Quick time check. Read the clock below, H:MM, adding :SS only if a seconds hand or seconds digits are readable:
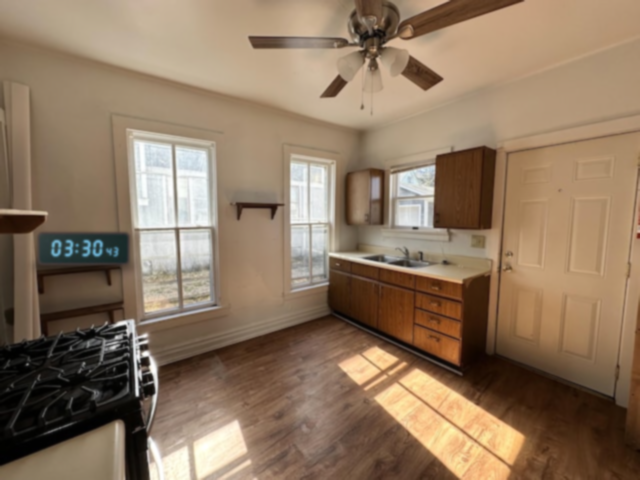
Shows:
3:30
